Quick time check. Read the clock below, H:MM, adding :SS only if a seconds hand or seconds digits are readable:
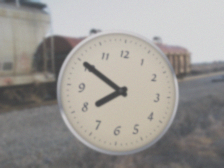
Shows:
7:50
